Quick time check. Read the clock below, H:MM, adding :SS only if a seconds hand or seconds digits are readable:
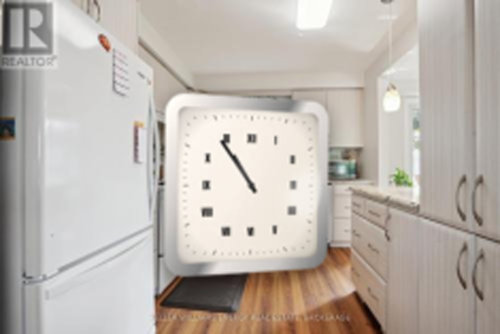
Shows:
10:54
